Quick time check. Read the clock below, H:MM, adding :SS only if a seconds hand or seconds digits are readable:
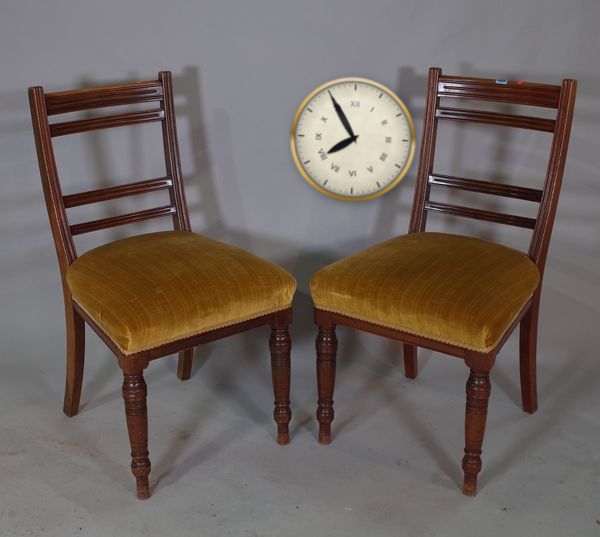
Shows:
7:55
